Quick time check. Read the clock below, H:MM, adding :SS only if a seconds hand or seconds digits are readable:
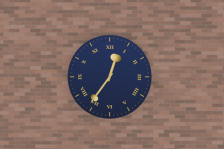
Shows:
12:36
